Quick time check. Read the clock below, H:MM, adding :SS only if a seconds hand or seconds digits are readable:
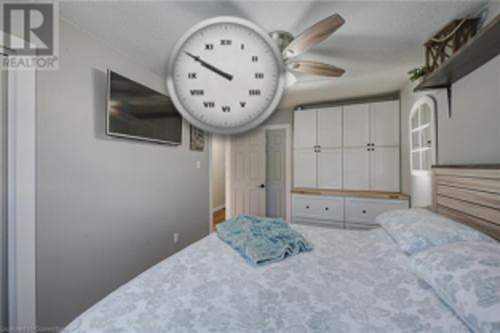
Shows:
9:50
